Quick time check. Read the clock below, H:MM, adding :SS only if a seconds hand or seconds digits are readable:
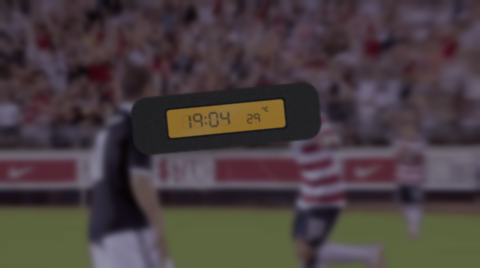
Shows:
19:04
